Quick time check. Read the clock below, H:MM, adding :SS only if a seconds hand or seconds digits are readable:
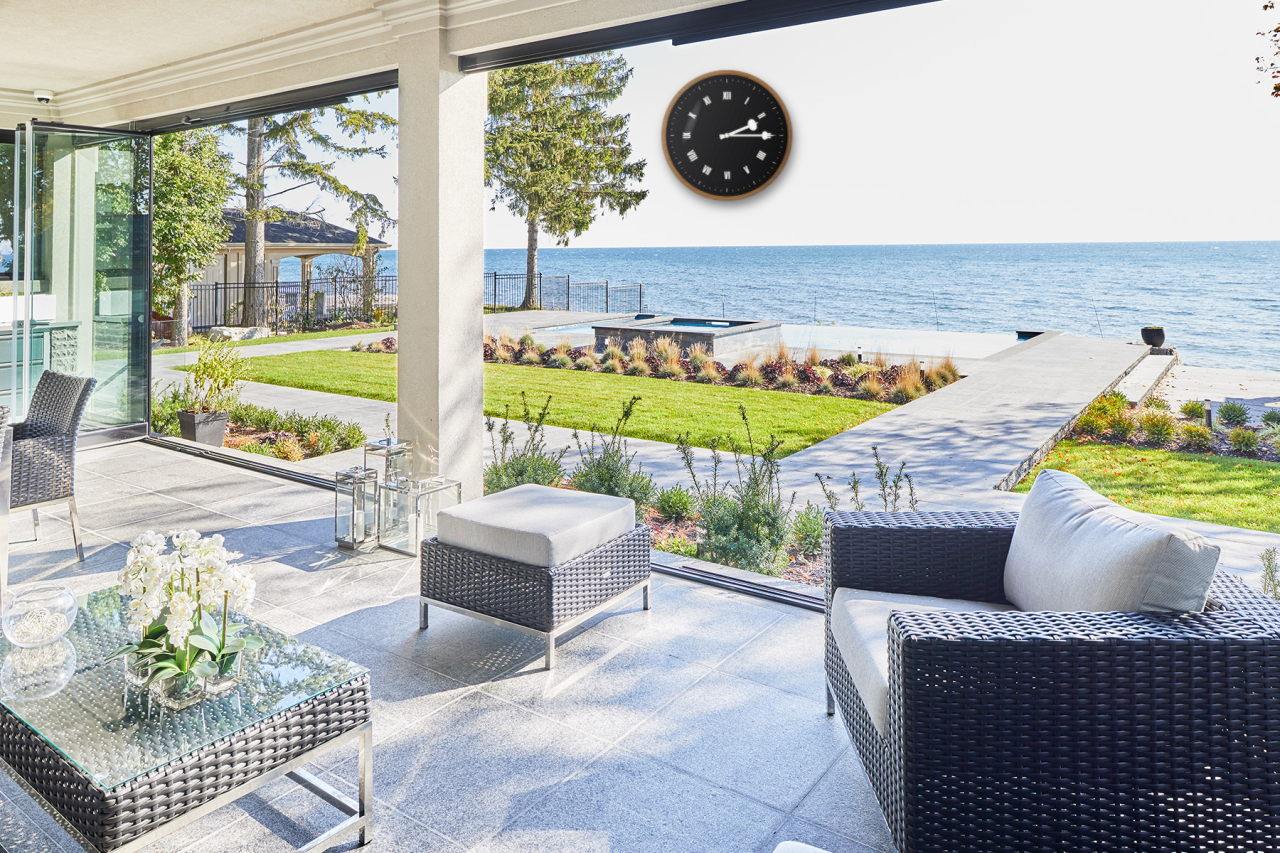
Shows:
2:15
